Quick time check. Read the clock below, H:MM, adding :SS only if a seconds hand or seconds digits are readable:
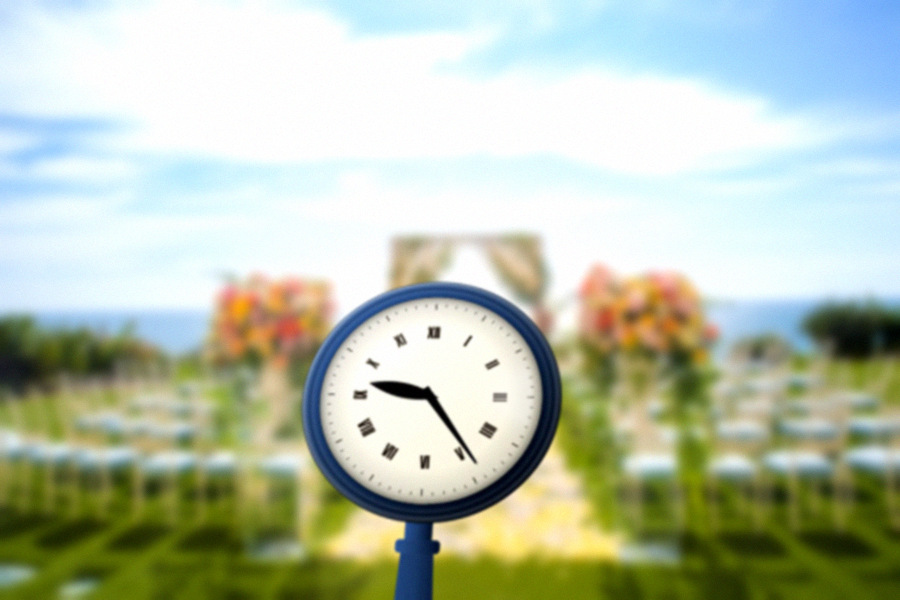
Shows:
9:24
